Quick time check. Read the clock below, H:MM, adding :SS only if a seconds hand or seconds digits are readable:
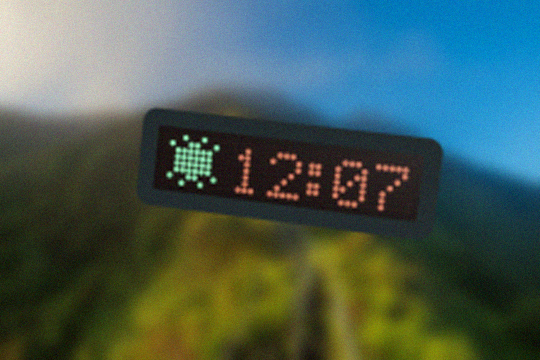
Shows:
12:07
